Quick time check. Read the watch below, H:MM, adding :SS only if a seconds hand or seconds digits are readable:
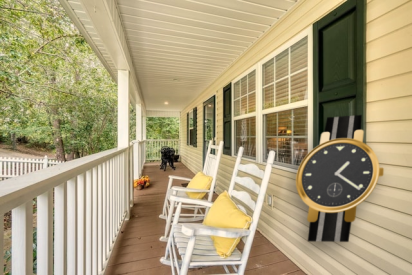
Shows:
1:21
